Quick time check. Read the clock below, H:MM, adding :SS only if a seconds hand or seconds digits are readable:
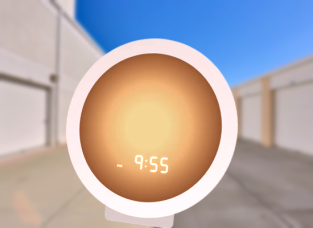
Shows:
9:55
